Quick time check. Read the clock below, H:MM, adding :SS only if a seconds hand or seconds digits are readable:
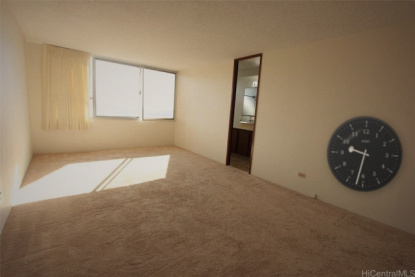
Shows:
9:32
